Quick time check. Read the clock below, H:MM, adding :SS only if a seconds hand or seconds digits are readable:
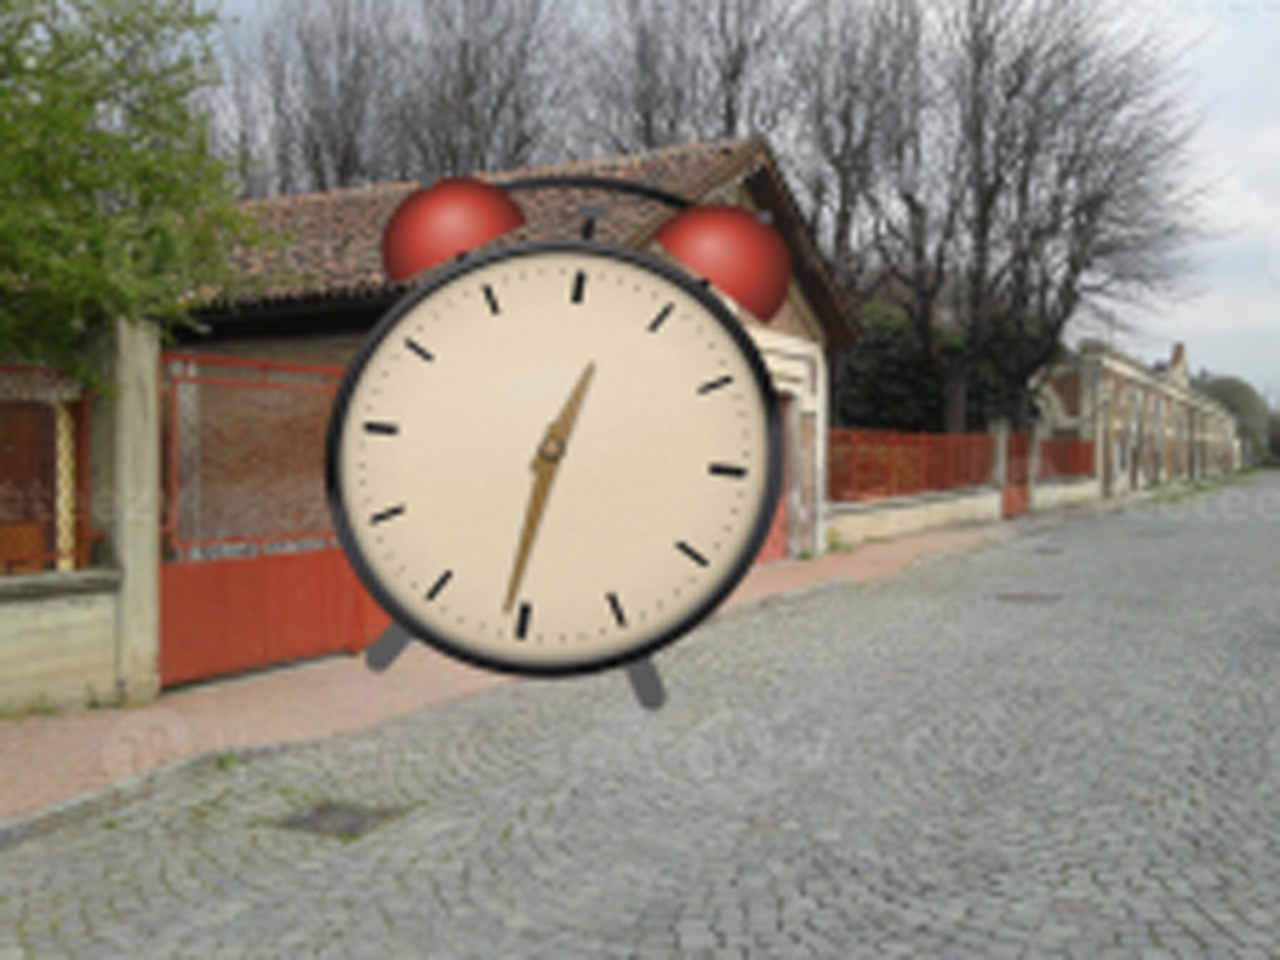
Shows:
12:31
